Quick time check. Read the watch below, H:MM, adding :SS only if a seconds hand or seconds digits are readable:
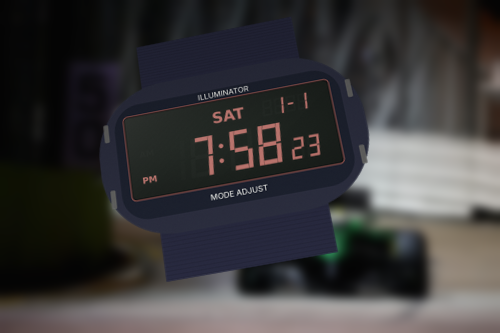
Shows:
7:58:23
